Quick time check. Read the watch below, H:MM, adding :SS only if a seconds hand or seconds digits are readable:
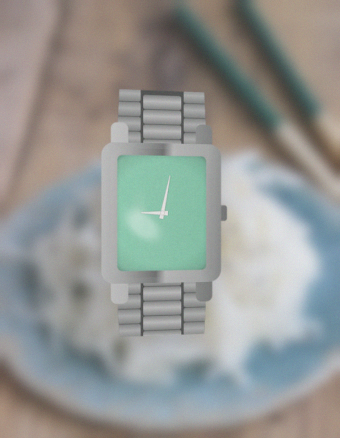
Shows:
9:02
